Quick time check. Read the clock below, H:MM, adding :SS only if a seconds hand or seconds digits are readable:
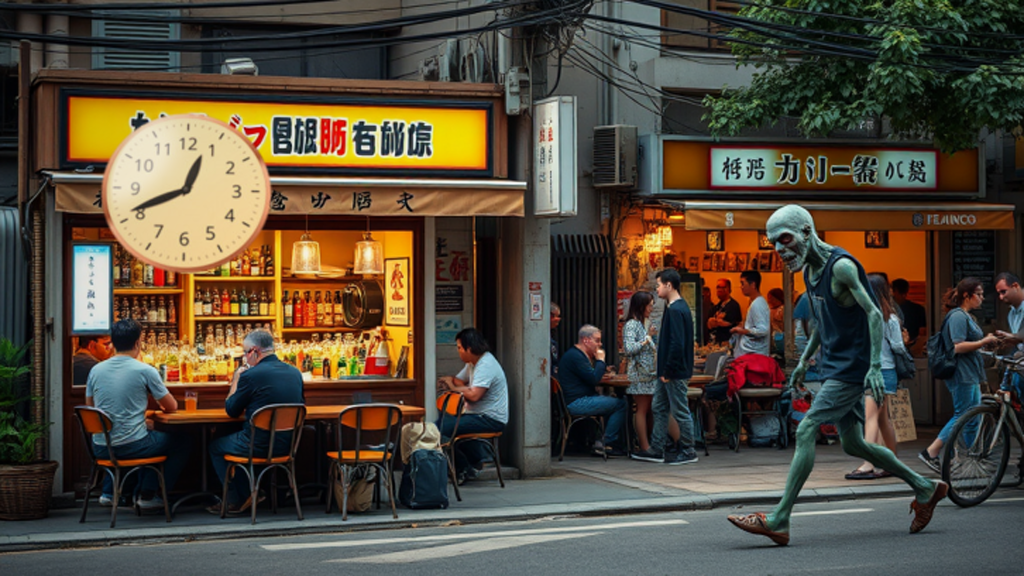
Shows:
12:41
